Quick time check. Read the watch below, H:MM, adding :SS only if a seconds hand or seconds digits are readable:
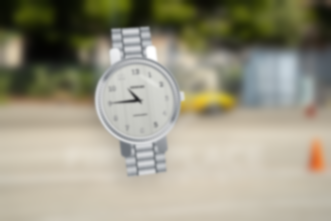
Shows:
10:45
